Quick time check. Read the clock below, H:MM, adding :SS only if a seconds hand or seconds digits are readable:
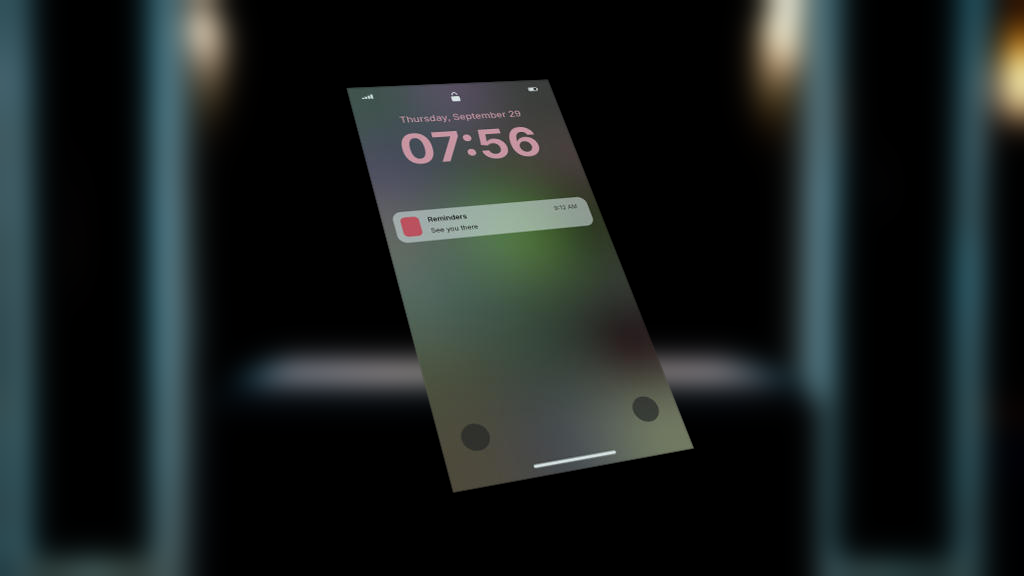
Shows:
7:56
